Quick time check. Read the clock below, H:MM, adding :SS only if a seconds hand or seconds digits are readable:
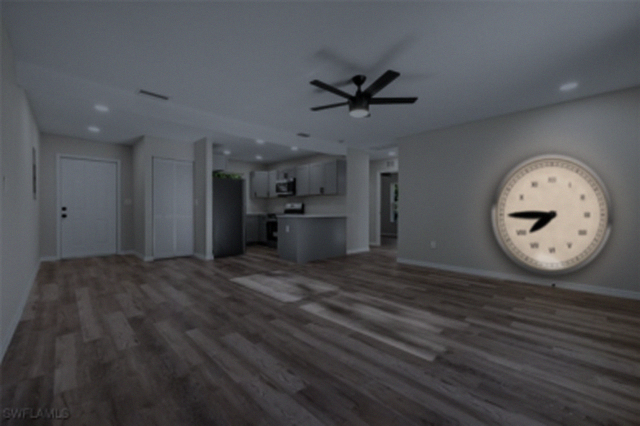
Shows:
7:45
